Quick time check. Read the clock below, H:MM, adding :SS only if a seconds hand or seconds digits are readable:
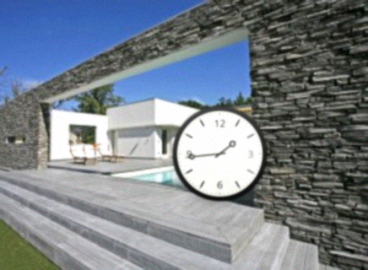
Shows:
1:44
